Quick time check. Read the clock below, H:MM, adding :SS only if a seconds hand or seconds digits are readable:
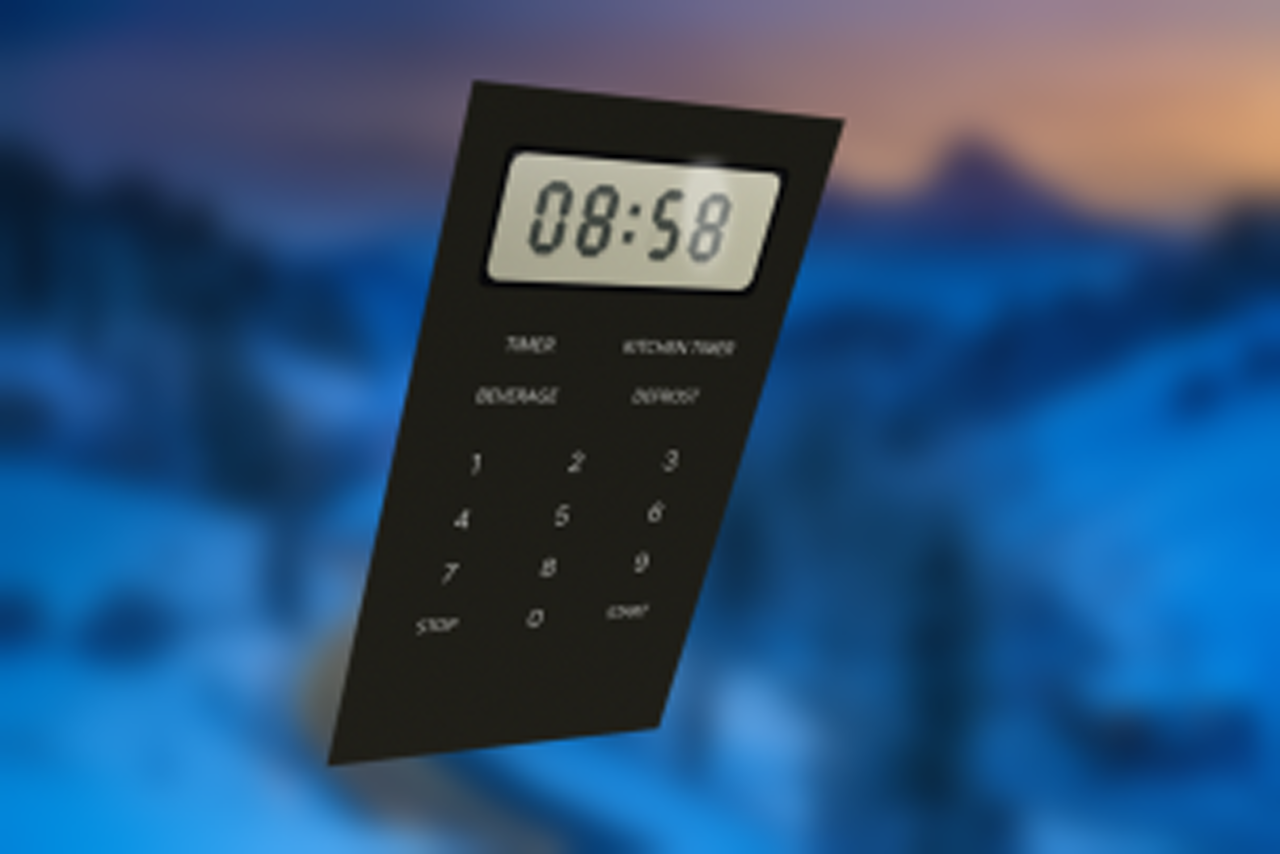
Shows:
8:58
